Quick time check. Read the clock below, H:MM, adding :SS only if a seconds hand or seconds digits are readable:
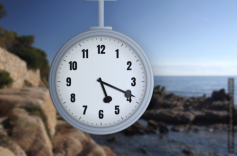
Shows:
5:19
